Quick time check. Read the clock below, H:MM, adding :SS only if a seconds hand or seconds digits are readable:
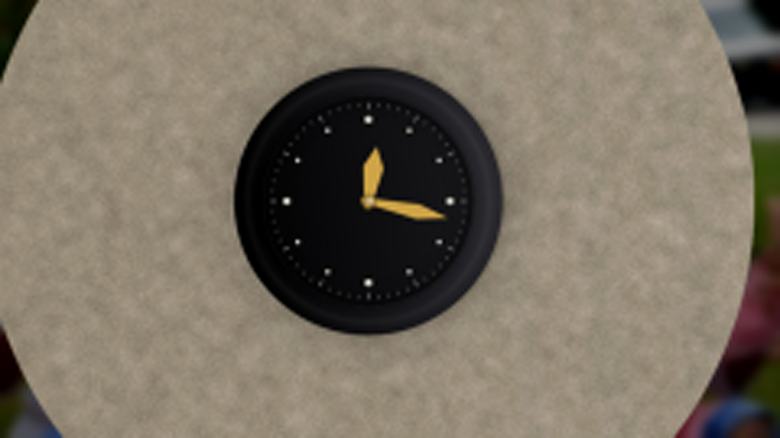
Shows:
12:17
